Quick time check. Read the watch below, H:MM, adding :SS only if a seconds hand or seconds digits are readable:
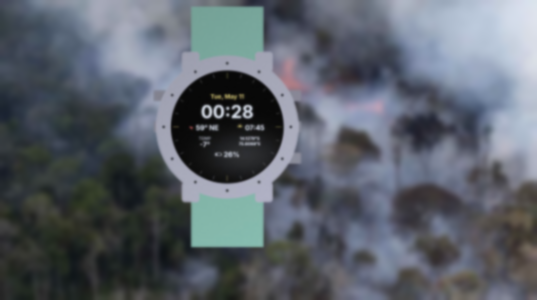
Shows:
0:28
